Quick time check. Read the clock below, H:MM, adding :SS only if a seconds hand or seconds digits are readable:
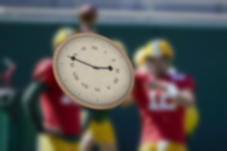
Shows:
2:48
